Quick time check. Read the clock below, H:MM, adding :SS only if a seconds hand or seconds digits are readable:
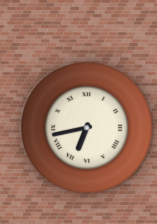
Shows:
6:43
